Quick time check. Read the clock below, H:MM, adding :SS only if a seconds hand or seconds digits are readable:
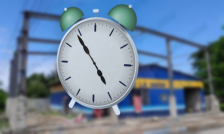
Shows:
4:54
